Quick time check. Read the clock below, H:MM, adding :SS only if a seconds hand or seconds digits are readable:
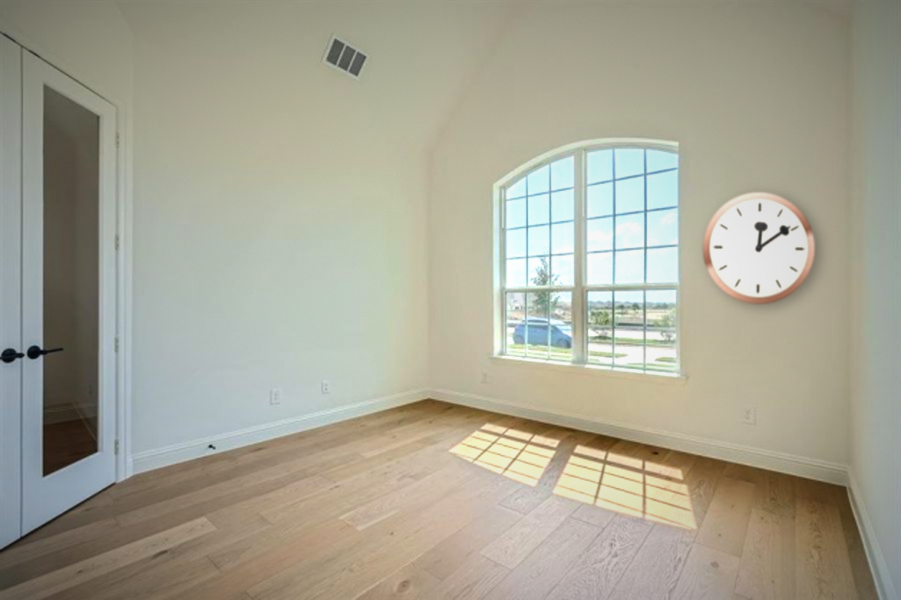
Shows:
12:09
